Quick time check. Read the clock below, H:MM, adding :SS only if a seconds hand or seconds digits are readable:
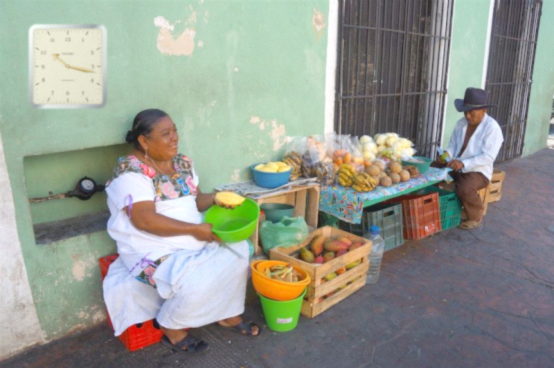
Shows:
10:17
